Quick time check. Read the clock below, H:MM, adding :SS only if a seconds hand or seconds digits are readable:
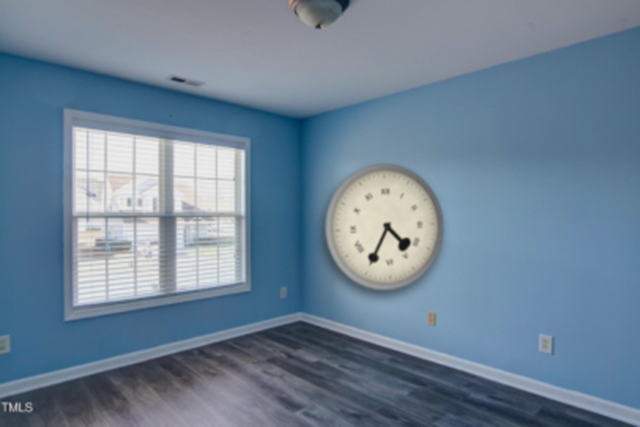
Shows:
4:35
